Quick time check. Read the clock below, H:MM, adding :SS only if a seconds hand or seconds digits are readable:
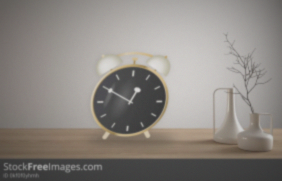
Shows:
12:50
